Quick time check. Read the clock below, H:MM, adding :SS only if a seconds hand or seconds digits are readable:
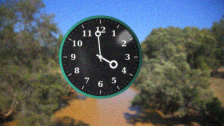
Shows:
3:59
